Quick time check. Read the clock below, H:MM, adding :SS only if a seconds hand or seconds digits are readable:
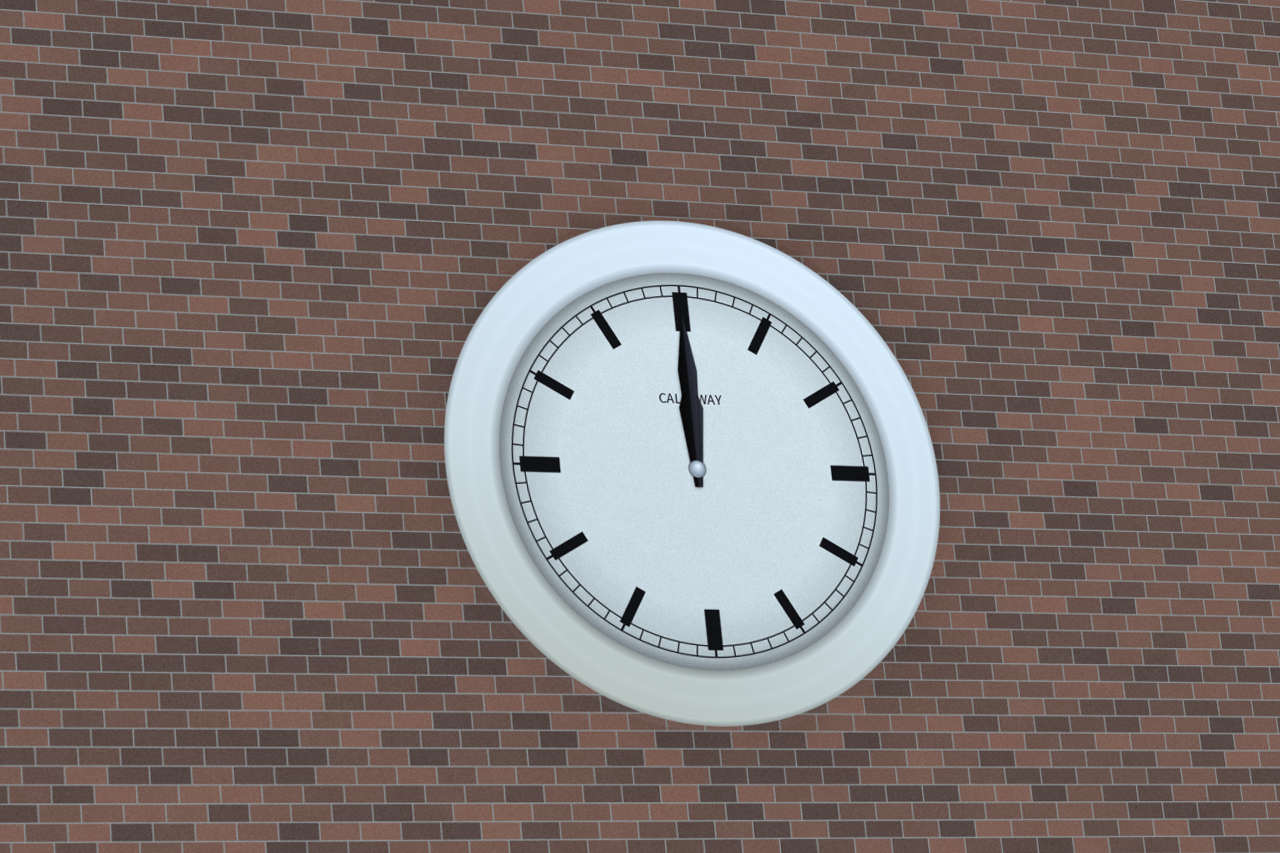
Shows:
12:00
